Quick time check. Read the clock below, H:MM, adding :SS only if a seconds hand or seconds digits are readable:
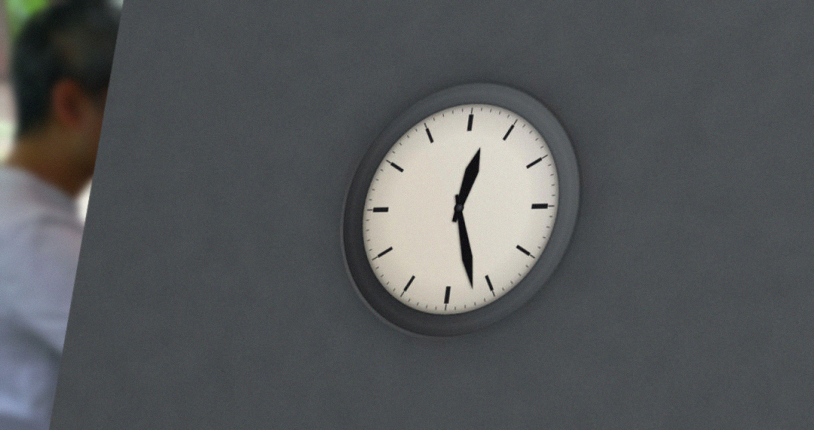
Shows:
12:27
